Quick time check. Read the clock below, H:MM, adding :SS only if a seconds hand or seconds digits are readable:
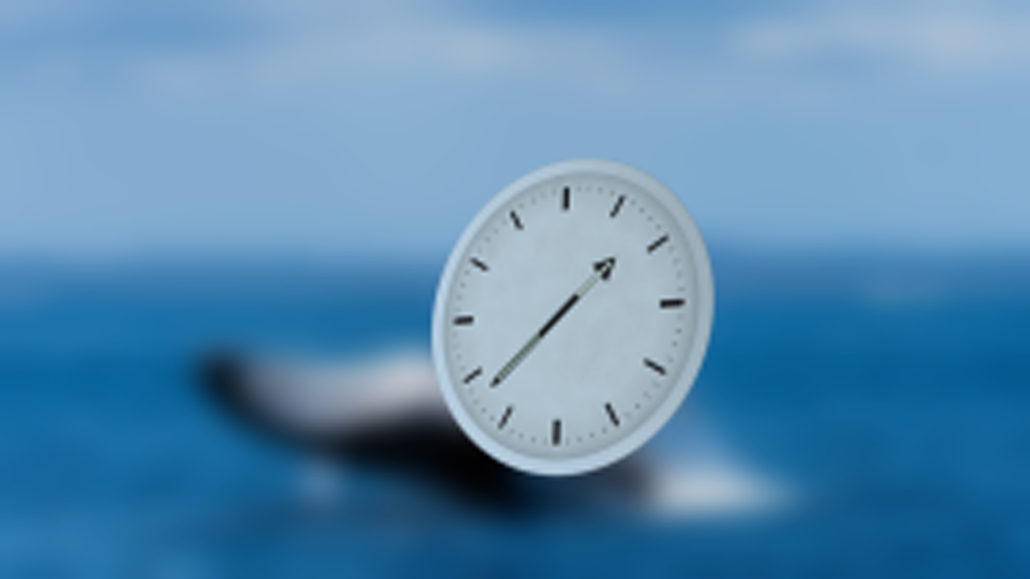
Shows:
1:38
